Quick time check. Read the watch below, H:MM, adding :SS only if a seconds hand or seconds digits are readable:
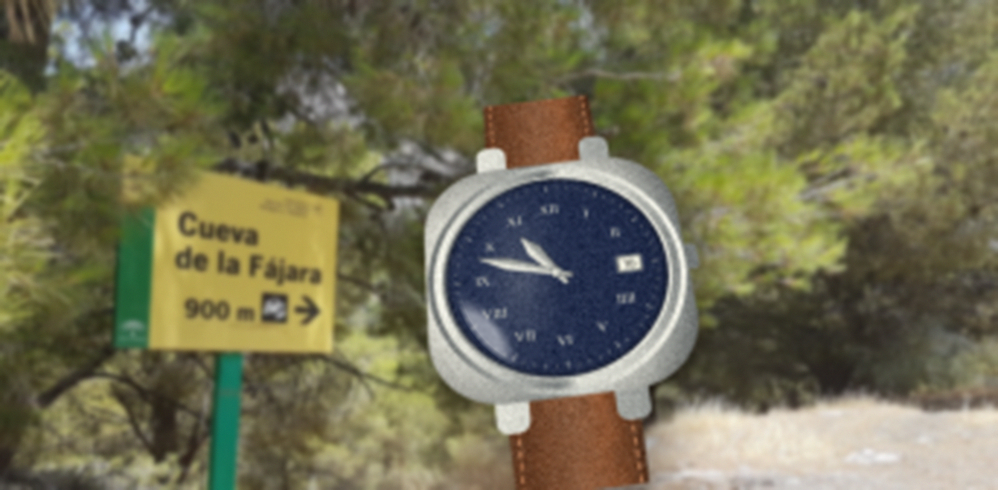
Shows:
10:48
